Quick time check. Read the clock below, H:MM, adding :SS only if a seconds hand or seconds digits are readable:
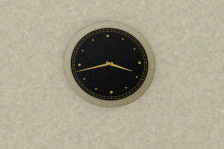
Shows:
3:43
